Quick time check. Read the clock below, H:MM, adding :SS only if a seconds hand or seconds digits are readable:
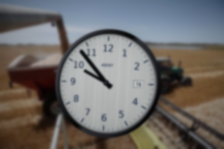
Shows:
9:53
